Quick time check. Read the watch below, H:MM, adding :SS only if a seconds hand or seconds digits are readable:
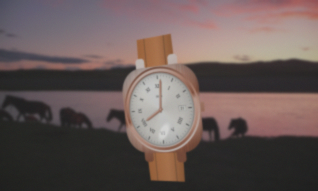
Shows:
8:01
